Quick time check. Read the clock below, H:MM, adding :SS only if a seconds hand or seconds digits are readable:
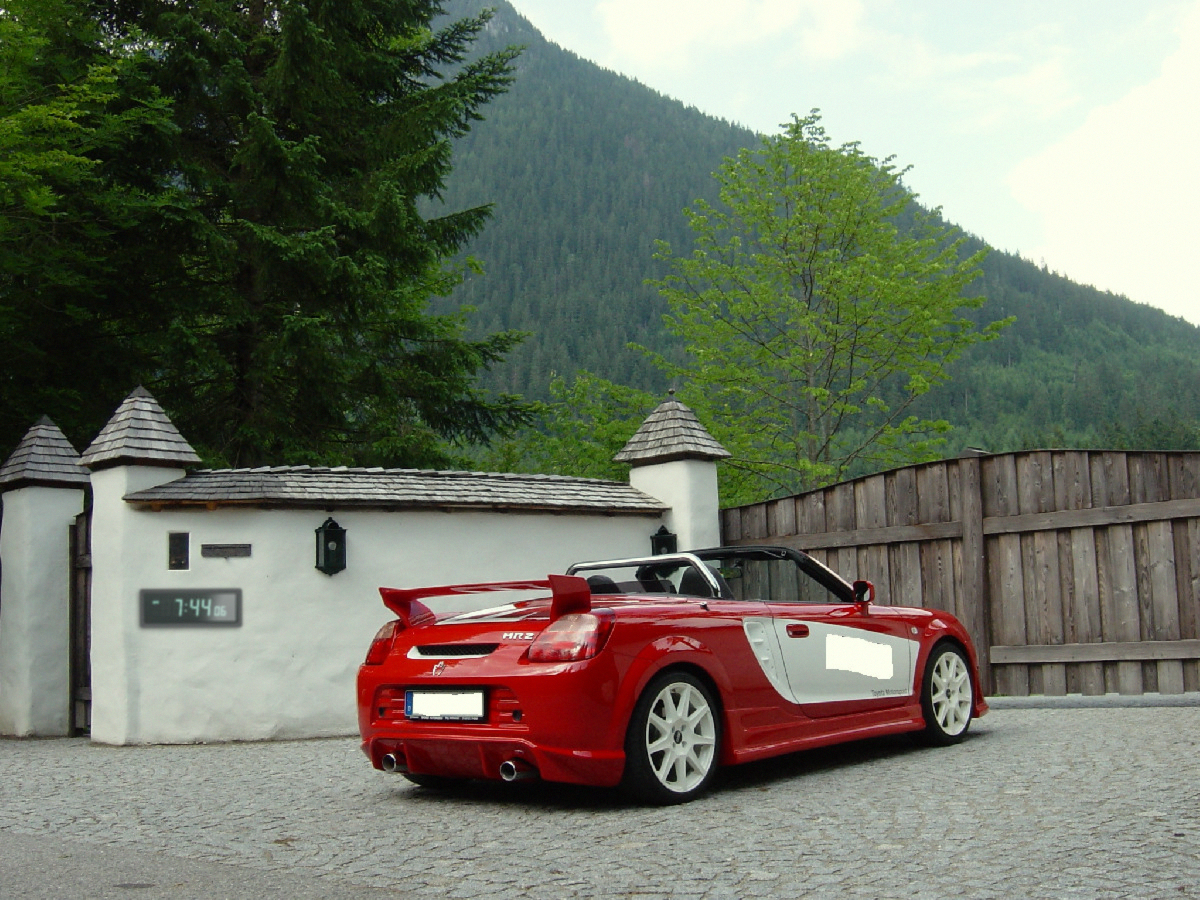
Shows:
7:44
